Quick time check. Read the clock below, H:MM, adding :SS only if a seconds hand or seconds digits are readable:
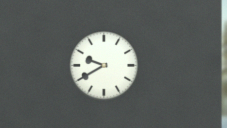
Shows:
9:40
